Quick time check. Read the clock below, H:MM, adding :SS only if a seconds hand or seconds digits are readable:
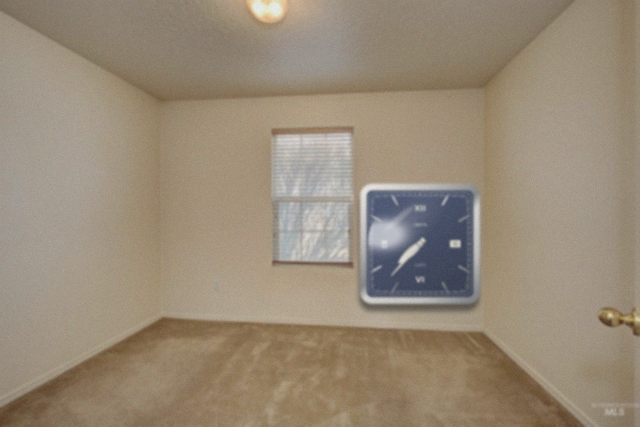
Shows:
7:37
